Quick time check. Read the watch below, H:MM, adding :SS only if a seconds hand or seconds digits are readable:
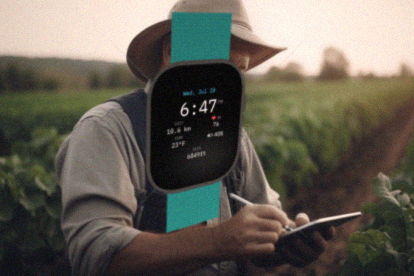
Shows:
6:47
